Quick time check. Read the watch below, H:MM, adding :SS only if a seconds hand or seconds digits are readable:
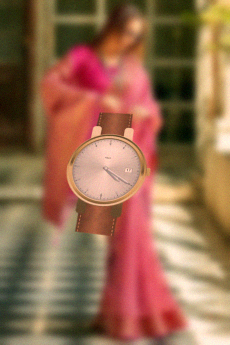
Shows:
4:20
